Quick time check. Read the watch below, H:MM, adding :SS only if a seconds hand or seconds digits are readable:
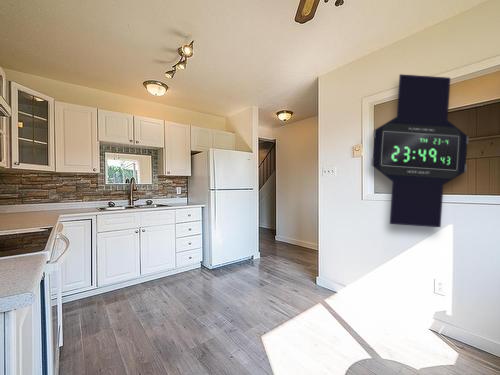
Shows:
23:49
